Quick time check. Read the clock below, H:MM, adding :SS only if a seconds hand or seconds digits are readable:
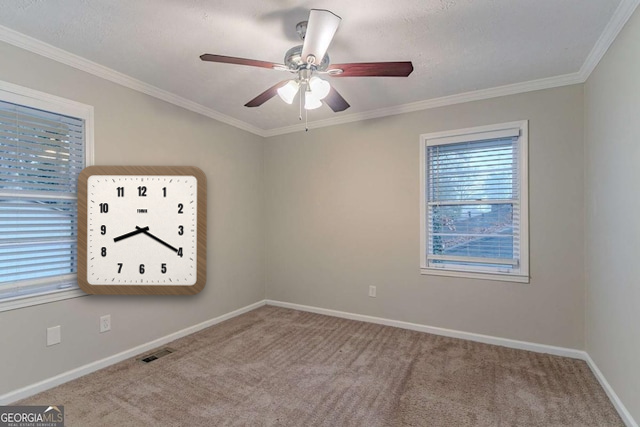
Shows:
8:20
